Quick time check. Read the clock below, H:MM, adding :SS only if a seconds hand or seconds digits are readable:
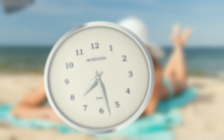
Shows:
7:28
